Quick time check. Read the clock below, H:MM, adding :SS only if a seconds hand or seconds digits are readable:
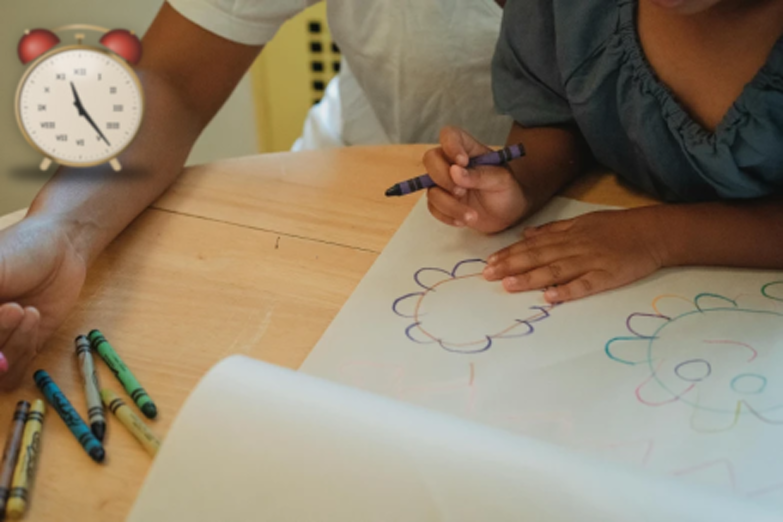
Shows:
11:24
